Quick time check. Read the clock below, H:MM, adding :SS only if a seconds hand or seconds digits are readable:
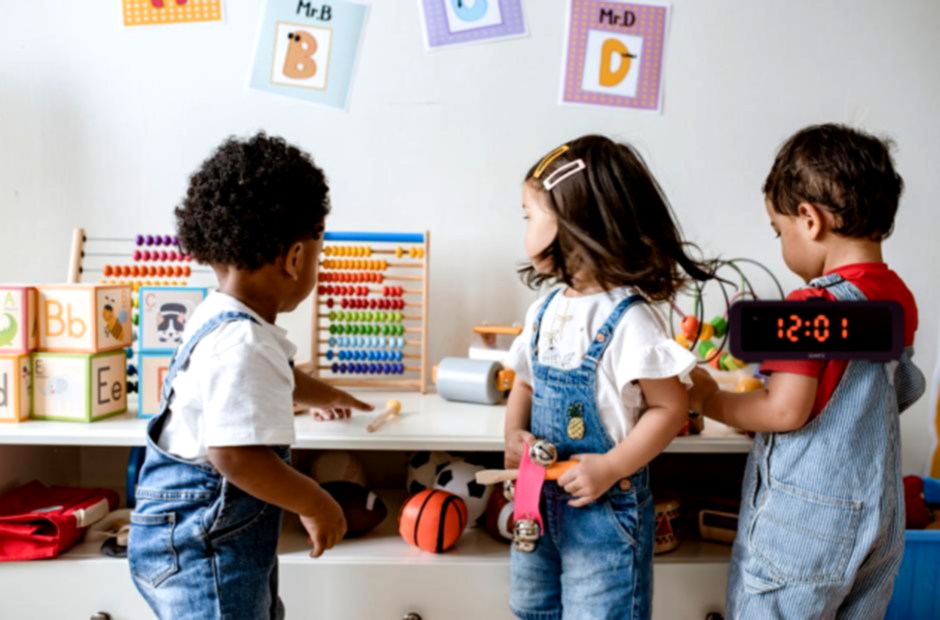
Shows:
12:01
